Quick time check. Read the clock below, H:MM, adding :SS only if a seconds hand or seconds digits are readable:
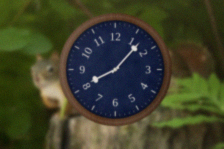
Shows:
8:07
